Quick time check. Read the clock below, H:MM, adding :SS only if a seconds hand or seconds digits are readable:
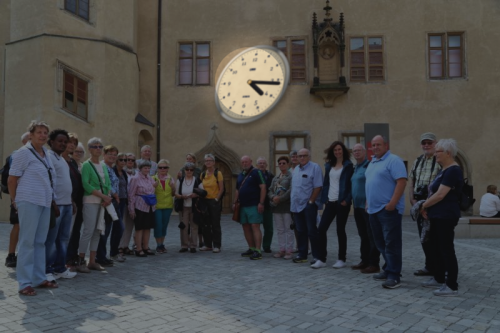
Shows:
4:16
